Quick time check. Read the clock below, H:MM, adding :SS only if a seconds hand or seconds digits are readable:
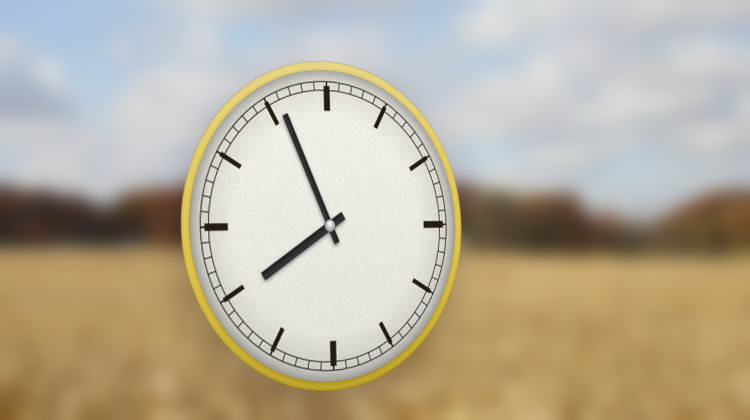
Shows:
7:56
